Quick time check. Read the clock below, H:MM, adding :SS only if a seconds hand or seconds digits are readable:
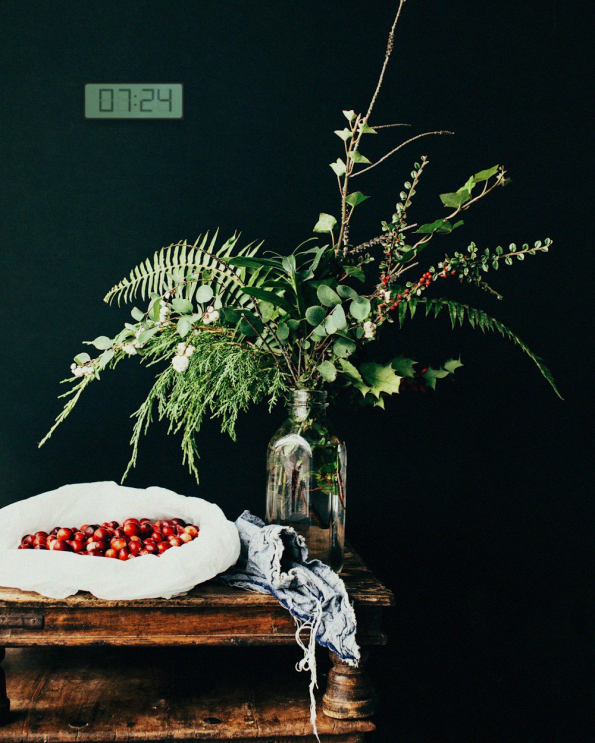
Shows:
7:24
